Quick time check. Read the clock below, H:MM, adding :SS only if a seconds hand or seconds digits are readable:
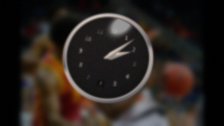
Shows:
2:07
